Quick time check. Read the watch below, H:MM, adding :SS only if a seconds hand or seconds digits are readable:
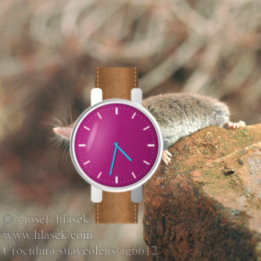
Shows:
4:32
